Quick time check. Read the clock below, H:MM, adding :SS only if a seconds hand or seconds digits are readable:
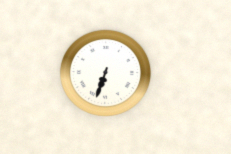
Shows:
6:33
